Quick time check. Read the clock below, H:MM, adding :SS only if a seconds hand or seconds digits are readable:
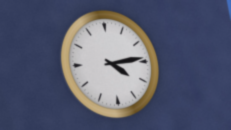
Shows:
4:14
